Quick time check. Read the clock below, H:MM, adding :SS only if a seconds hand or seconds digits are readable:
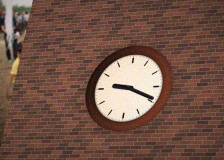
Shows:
9:19
